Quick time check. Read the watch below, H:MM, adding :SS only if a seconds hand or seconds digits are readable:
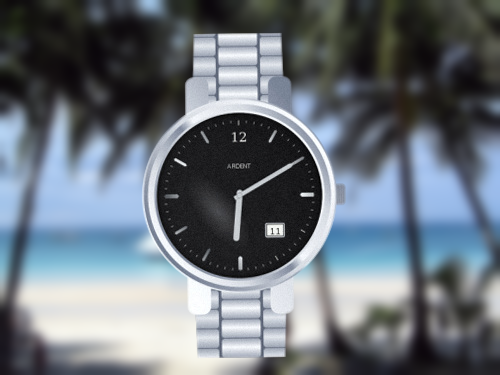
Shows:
6:10
